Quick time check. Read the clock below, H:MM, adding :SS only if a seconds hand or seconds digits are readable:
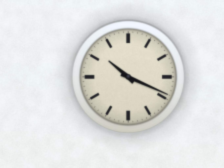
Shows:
10:19
